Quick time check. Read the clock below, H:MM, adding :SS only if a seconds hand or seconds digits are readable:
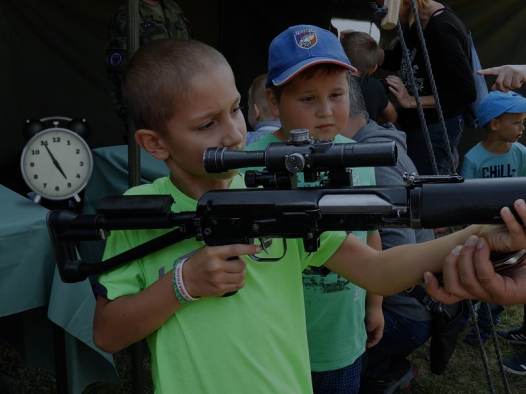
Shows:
4:55
